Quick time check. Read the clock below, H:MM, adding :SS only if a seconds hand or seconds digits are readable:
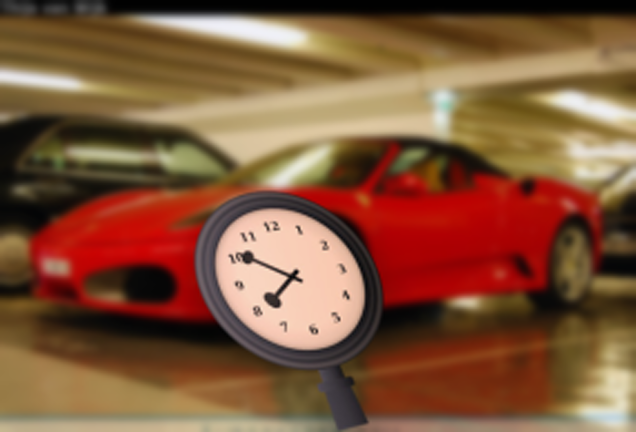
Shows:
7:51
